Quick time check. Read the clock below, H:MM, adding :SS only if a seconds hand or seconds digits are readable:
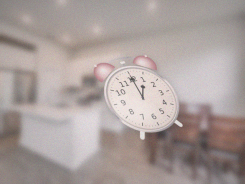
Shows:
1:00
